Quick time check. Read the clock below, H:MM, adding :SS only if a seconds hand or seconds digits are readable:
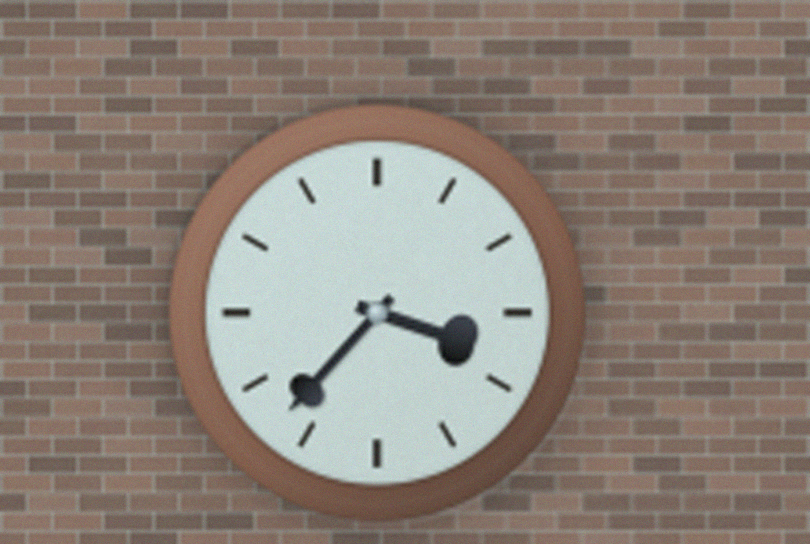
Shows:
3:37
